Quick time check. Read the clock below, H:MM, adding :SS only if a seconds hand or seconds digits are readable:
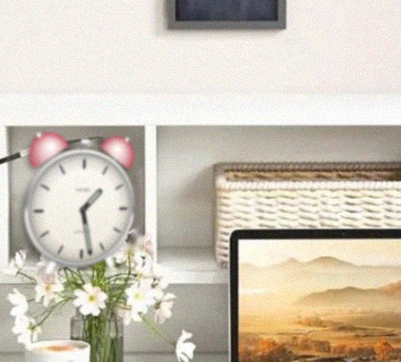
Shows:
1:28
